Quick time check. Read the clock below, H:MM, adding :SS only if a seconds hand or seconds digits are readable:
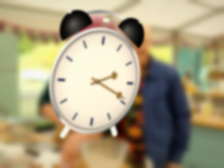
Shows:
2:19
